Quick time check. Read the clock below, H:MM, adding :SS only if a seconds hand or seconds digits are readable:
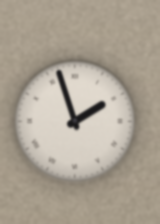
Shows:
1:57
